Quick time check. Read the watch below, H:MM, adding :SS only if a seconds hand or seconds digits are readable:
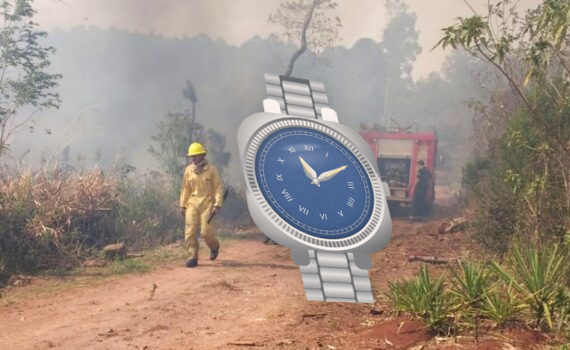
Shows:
11:10
